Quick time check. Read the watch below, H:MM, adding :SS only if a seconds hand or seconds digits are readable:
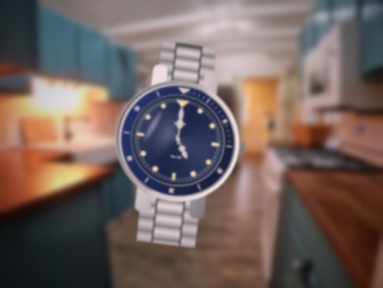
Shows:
5:00
